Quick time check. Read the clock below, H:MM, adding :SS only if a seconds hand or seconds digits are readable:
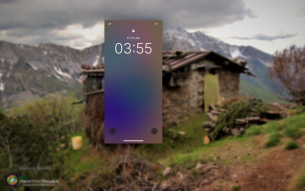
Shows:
3:55
